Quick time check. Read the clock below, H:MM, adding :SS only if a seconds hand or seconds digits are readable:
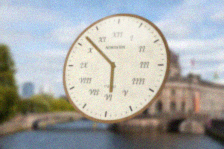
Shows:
5:52
